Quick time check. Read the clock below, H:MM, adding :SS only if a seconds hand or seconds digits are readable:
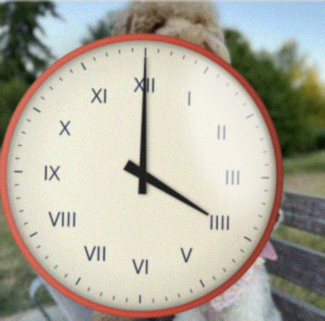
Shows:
4:00
